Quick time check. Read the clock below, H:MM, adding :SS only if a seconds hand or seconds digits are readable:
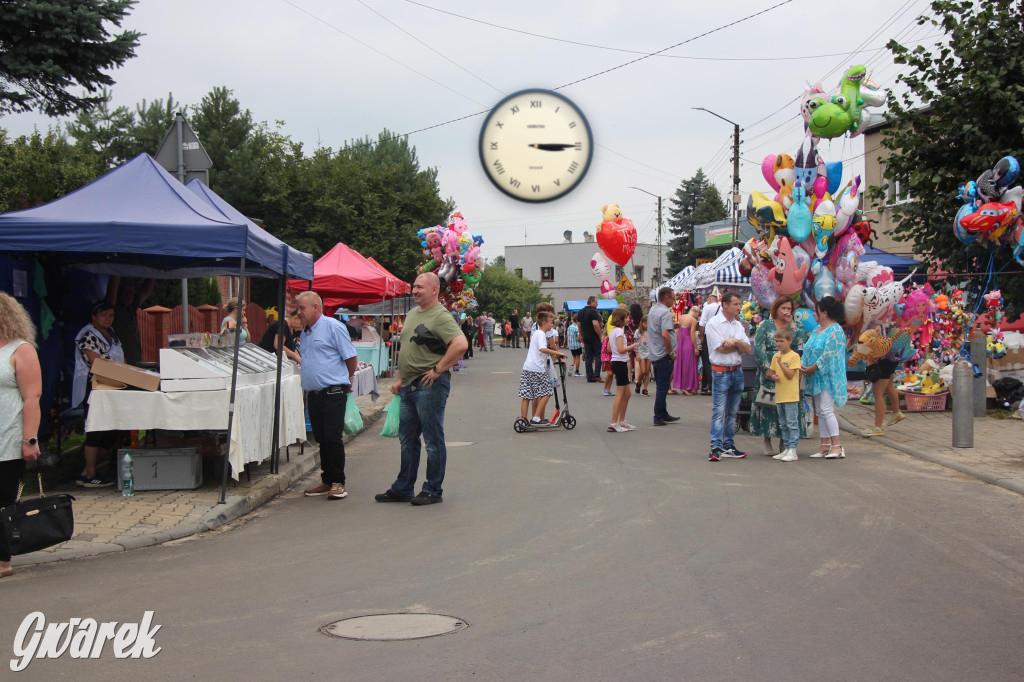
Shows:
3:15
